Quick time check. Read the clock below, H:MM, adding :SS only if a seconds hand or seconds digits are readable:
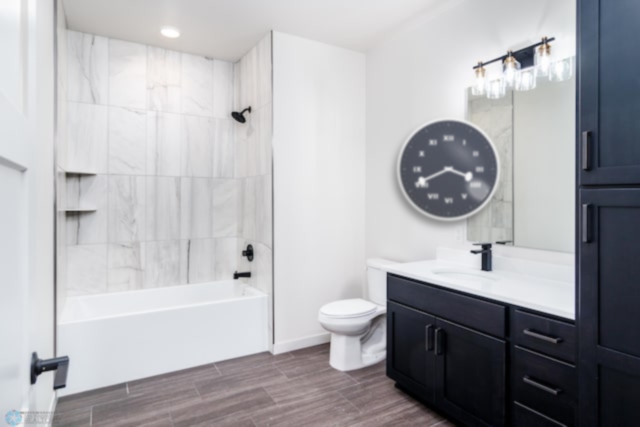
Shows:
3:41
